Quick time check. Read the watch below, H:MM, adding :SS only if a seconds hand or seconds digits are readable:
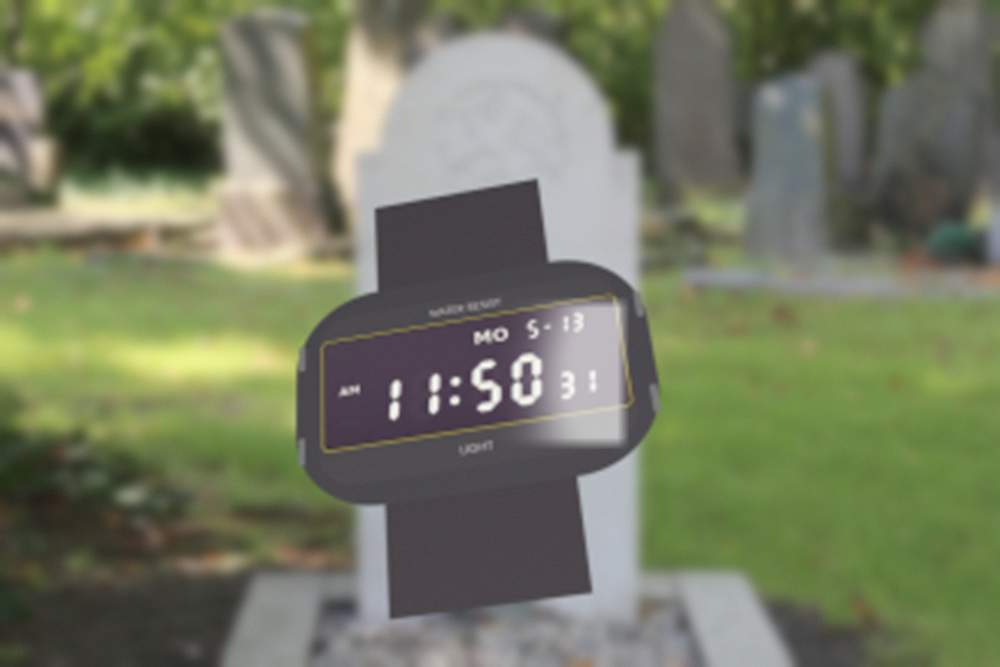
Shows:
11:50:31
